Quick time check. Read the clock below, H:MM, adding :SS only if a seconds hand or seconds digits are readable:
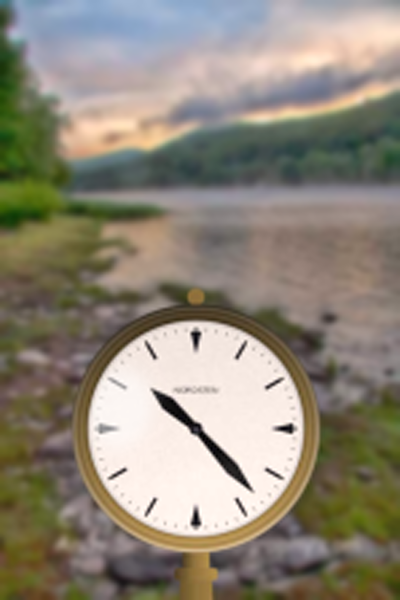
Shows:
10:23
